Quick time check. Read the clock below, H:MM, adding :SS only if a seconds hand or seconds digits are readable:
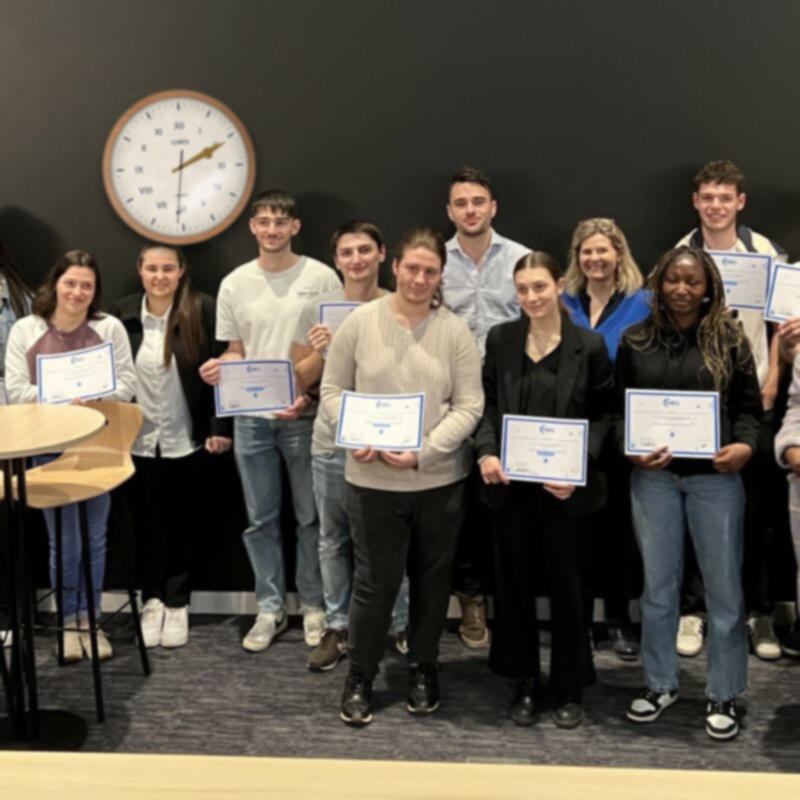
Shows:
2:10:31
